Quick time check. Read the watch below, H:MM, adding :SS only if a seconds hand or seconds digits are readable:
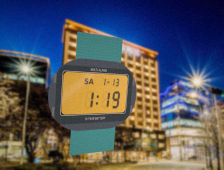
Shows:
1:19
